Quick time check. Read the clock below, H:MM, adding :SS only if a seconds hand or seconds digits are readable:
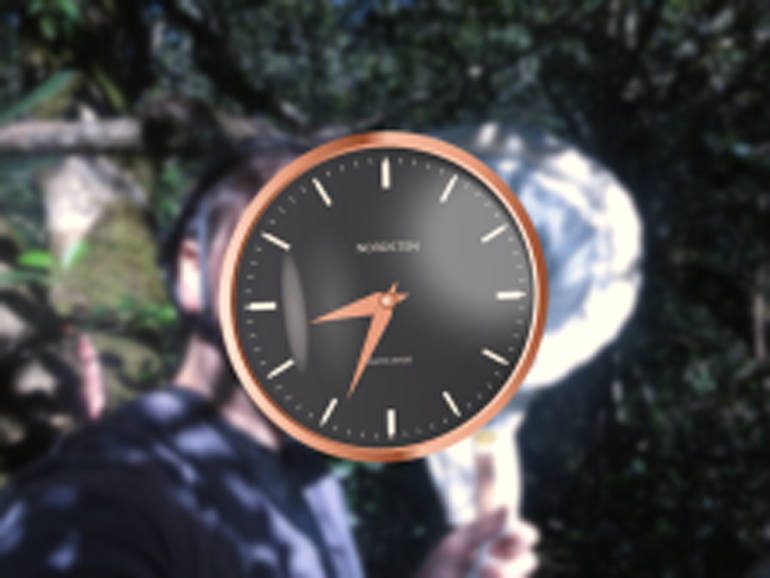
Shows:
8:34
